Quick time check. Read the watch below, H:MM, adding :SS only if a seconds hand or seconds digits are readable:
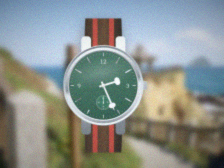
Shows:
2:26
